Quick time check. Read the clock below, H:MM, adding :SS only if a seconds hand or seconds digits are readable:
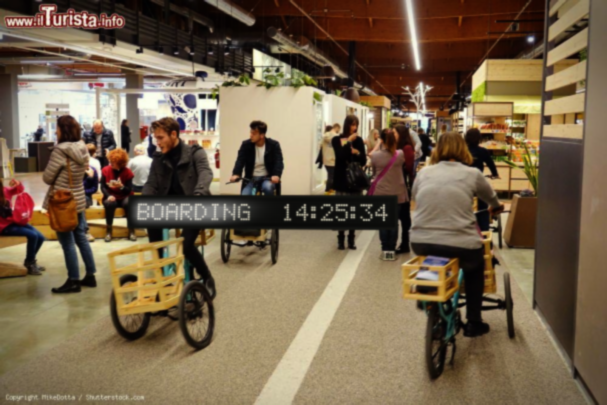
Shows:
14:25:34
